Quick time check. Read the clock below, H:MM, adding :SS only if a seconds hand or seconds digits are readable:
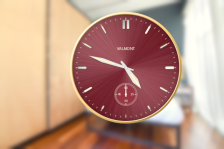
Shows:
4:48
